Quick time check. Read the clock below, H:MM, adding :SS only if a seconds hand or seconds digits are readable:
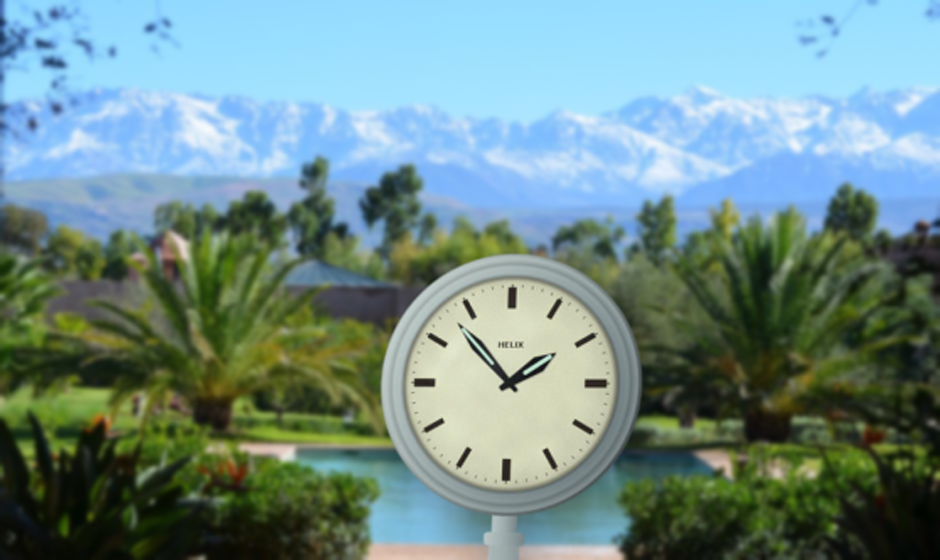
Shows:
1:53
